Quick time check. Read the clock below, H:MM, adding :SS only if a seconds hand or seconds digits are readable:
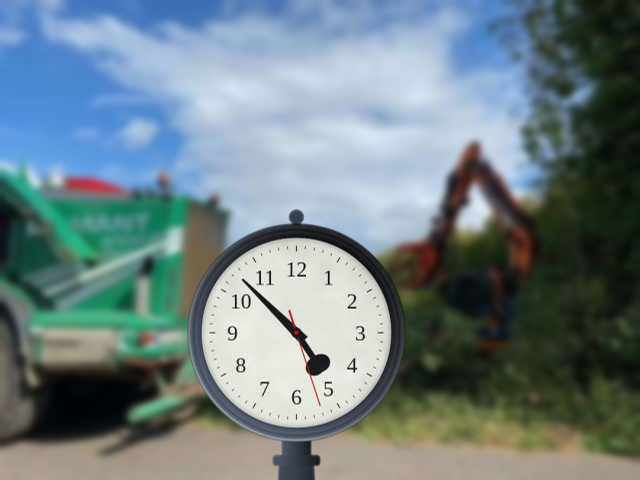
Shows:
4:52:27
